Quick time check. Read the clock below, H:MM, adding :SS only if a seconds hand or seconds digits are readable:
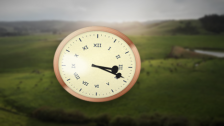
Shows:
3:19
